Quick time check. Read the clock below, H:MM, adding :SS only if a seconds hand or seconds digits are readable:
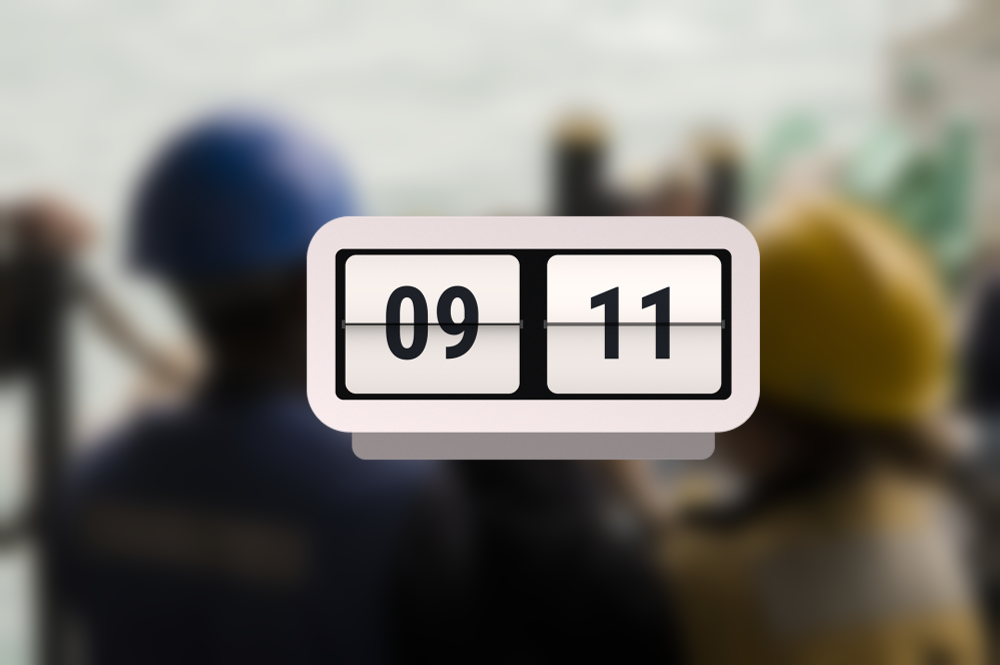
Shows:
9:11
